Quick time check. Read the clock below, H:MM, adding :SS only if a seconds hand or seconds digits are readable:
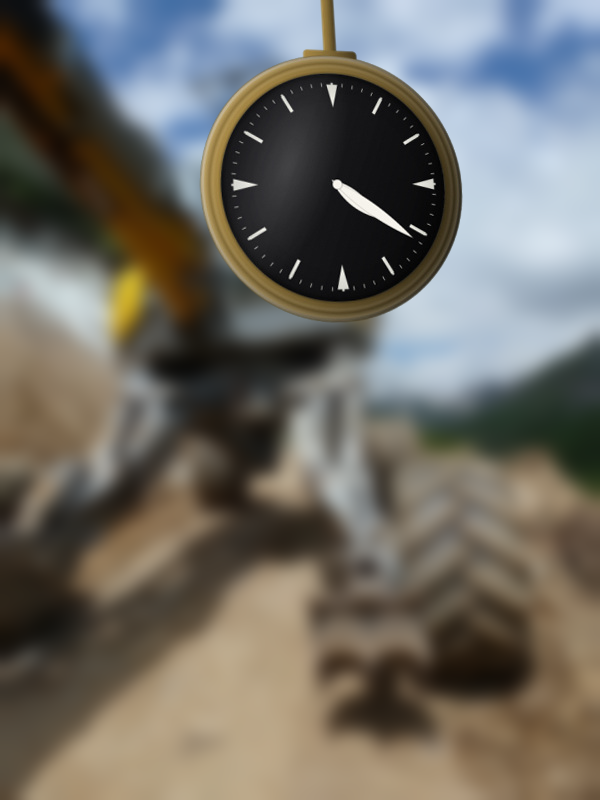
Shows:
4:21
